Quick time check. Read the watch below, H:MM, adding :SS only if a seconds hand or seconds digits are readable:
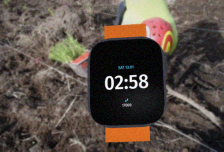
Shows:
2:58
